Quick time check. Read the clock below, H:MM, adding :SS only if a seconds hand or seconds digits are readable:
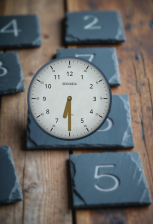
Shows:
6:30
